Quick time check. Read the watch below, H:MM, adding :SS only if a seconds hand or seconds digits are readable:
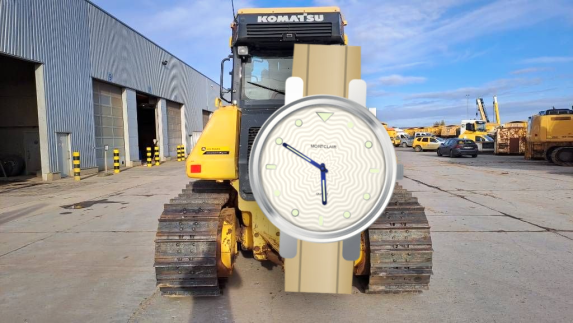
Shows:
5:50
